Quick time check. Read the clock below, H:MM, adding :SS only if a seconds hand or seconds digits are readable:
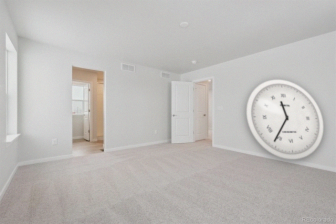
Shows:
11:36
